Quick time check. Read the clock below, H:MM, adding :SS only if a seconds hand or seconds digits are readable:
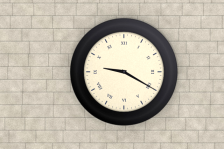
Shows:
9:20
